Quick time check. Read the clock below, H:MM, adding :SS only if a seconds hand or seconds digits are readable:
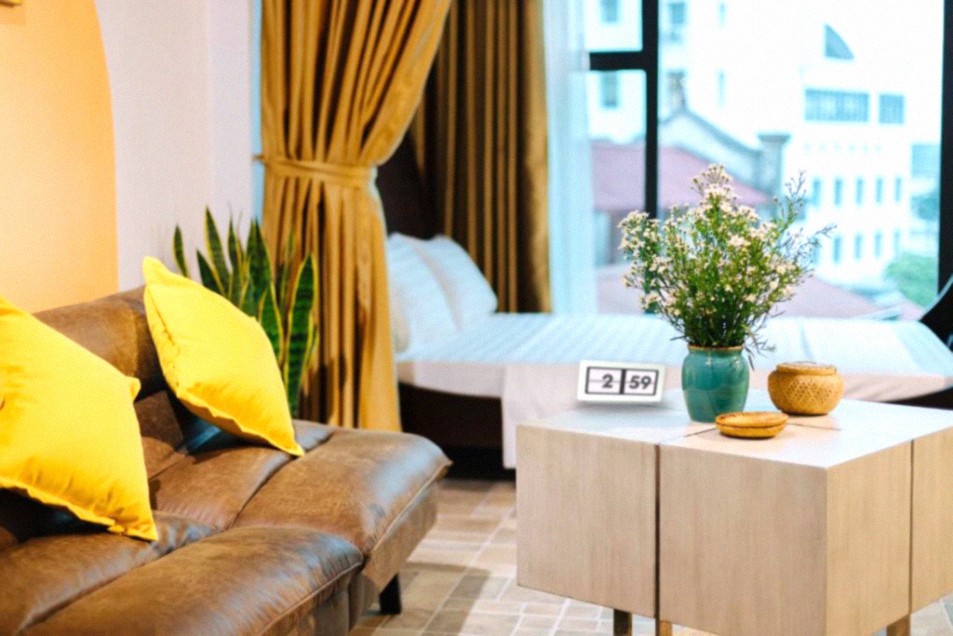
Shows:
2:59
